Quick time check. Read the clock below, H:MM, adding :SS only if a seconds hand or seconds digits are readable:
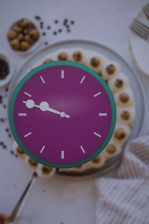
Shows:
9:48
